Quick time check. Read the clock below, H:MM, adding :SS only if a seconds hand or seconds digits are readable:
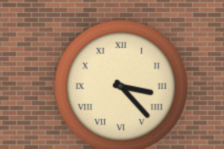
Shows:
3:23
